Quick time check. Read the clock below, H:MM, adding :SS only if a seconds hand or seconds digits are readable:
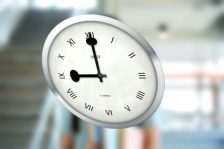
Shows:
9:00
